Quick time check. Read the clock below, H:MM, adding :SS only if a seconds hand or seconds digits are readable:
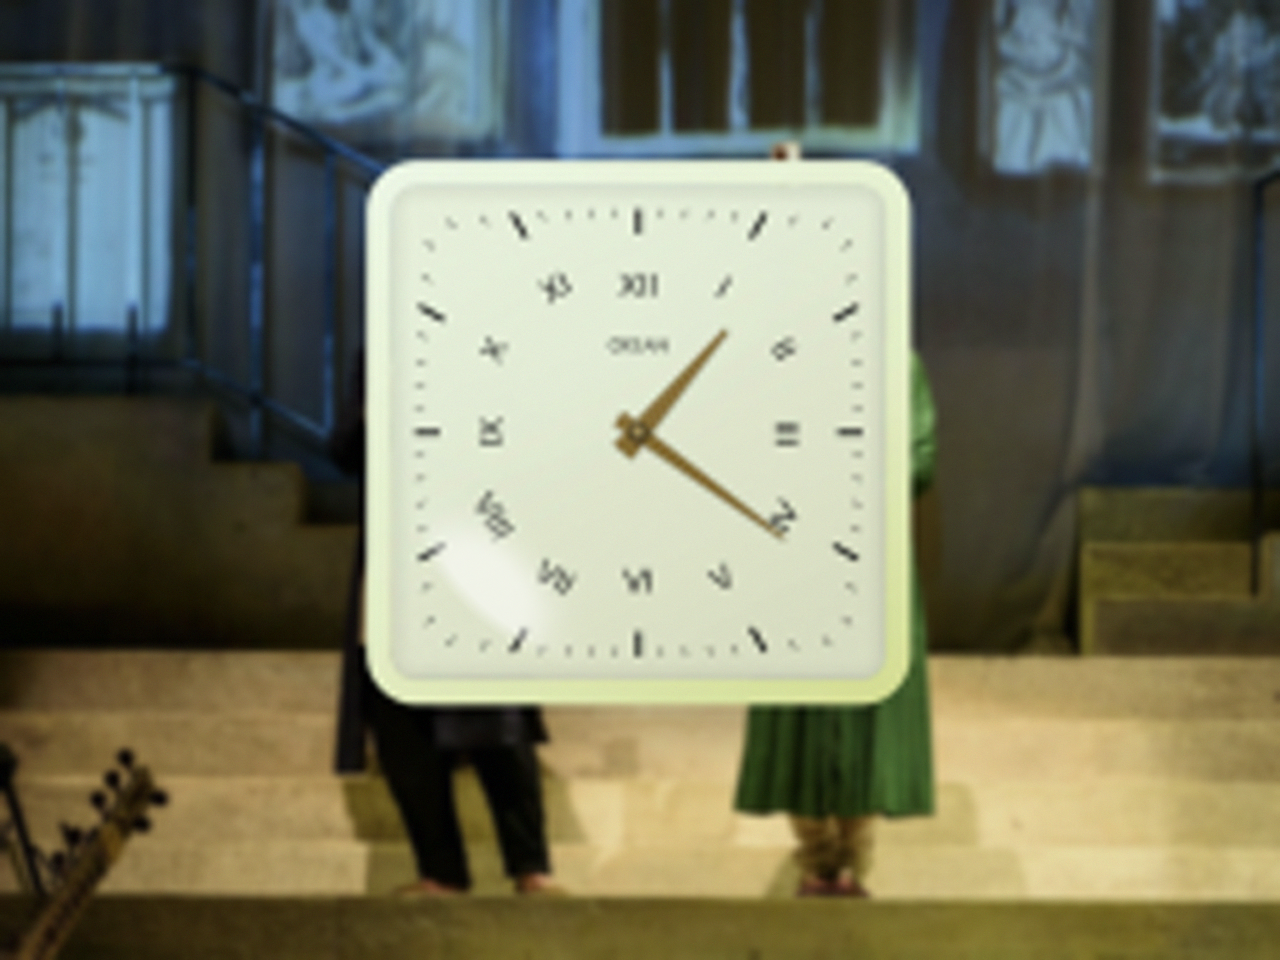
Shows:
1:21
